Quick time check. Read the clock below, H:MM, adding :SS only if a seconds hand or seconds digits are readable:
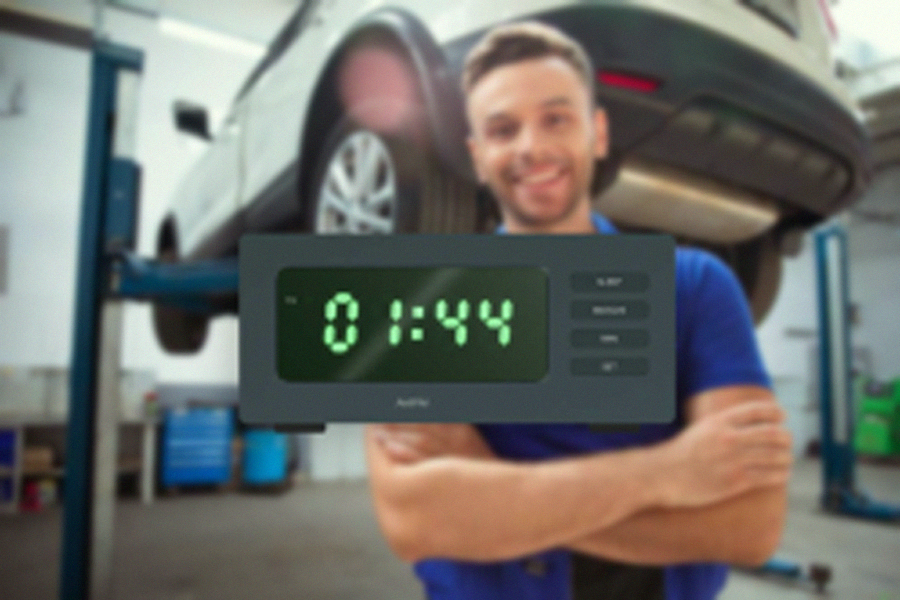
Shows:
1:44
